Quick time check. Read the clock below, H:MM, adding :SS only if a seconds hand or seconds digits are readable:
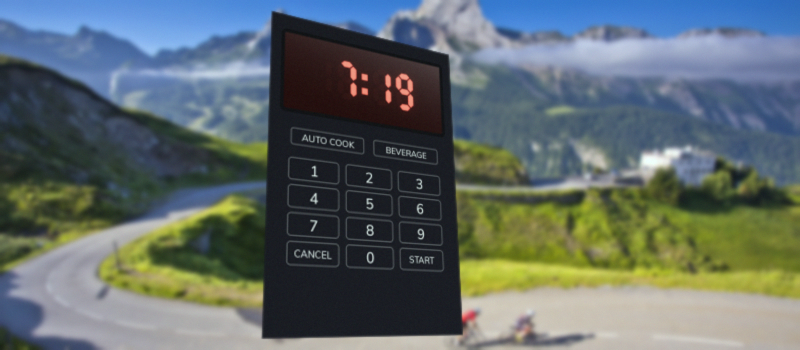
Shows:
7:19
